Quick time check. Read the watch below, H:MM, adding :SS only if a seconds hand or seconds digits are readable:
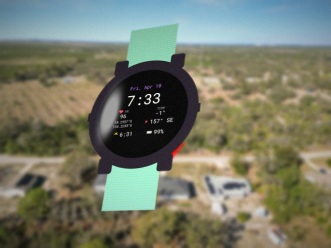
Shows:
7:33
